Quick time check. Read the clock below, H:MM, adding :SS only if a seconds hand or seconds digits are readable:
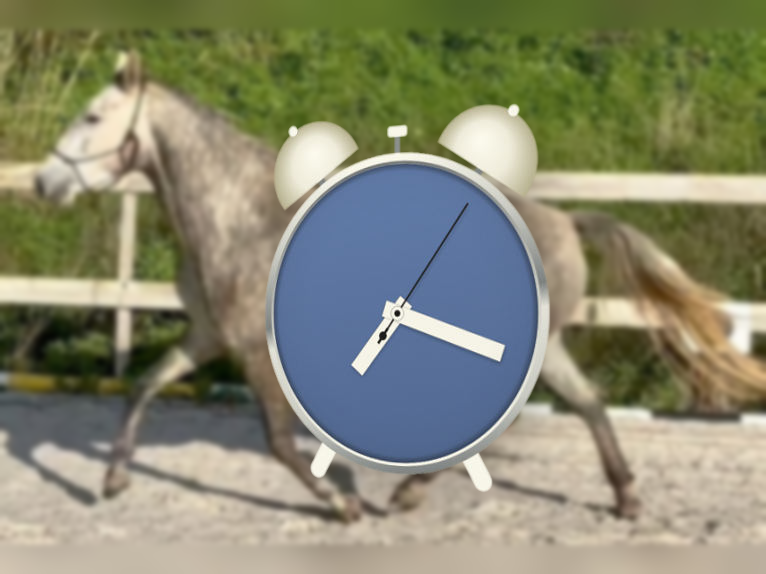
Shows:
7:18:06
